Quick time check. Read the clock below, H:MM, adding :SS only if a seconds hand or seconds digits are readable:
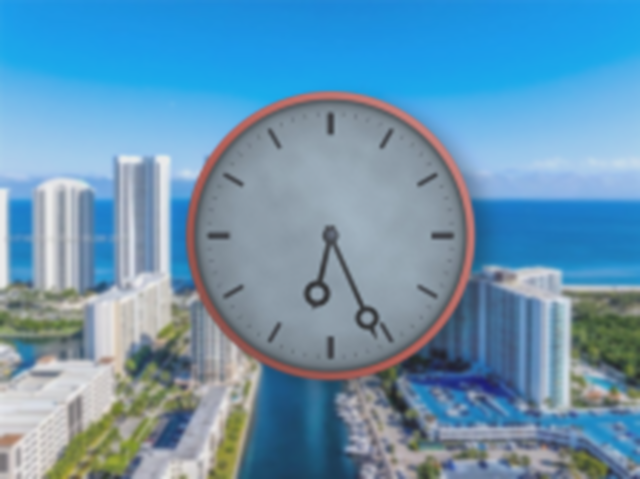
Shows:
6:26
